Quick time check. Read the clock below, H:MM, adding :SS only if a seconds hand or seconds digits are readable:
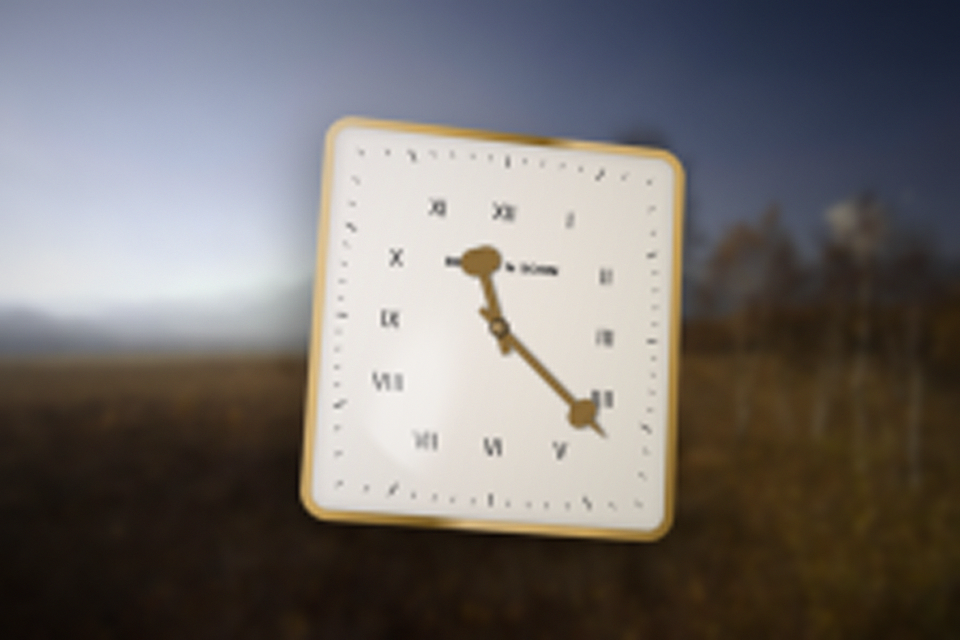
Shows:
11:22
